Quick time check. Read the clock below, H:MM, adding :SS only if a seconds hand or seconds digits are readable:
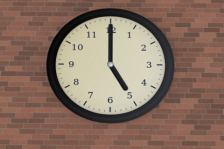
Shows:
5:00
